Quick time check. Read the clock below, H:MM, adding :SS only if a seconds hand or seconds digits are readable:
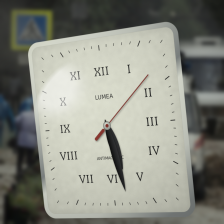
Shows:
5:28:08
